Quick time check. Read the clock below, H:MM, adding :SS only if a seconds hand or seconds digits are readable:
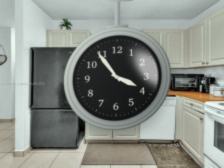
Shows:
3:54
